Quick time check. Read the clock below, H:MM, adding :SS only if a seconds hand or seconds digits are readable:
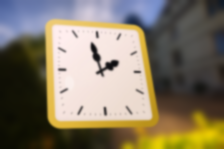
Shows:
1:58
